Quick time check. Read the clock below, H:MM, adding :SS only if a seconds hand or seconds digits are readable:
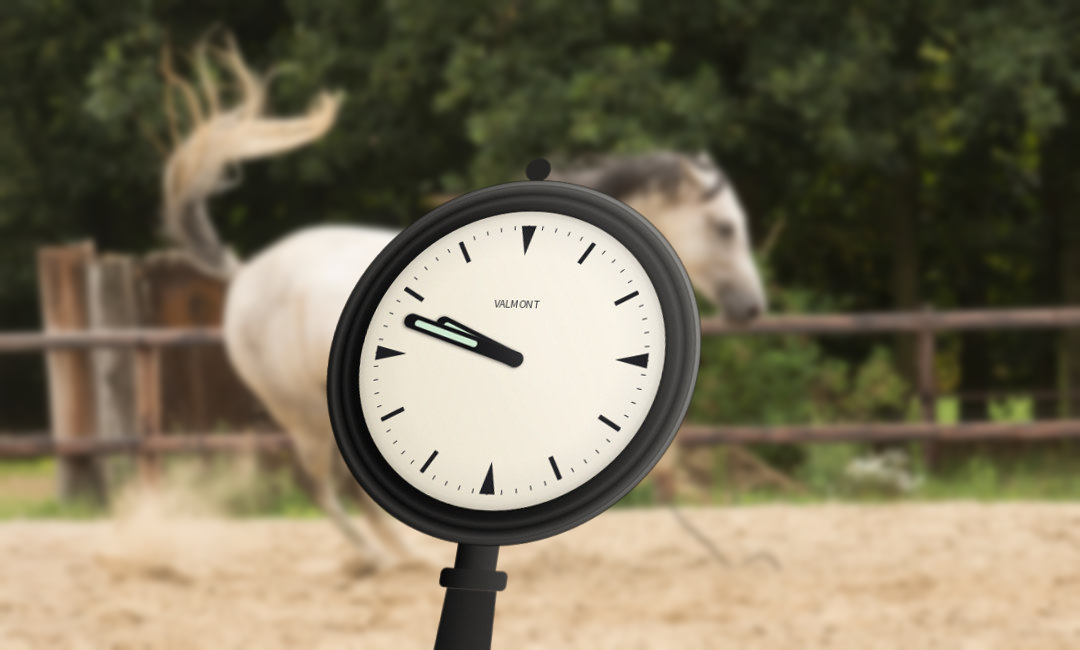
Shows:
9:48
